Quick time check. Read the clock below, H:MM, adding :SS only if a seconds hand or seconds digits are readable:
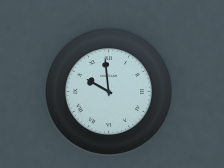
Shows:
9:59
